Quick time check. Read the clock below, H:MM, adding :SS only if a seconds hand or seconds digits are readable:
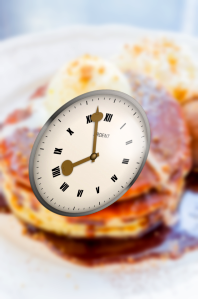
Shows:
7:57
